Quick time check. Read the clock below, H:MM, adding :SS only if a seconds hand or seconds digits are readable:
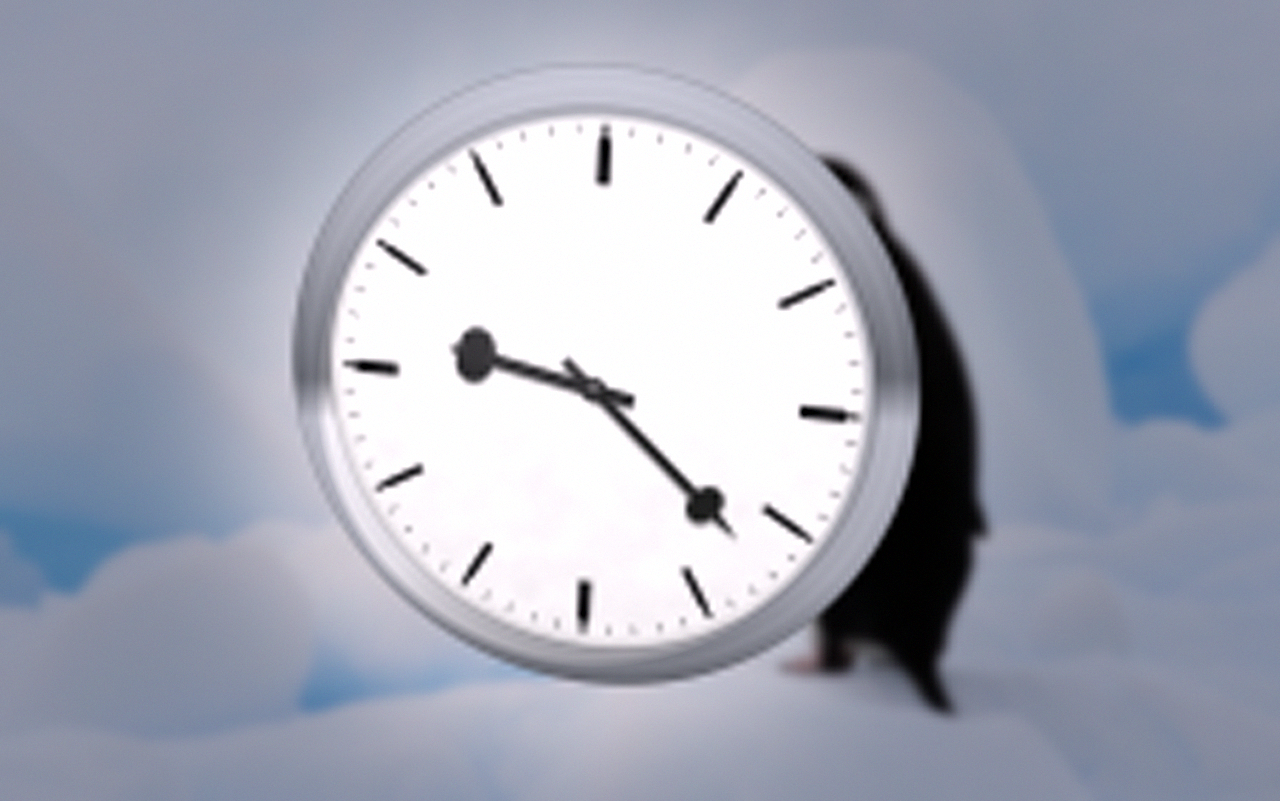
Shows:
9:22
